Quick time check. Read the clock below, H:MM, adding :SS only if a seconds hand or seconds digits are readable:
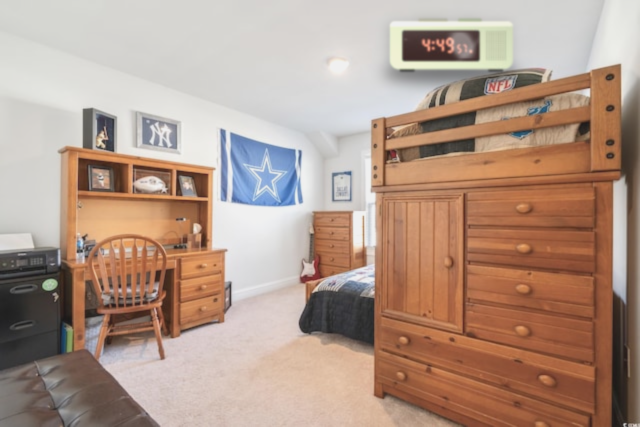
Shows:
4:49
